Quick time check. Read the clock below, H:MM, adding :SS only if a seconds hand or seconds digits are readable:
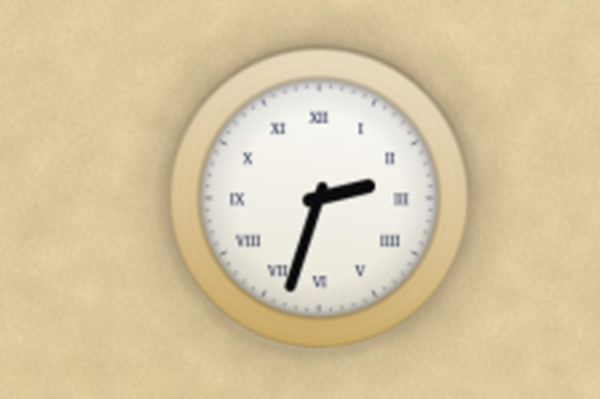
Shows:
2:33
